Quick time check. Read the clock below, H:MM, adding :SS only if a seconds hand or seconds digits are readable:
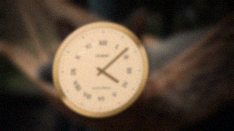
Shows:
4:08
